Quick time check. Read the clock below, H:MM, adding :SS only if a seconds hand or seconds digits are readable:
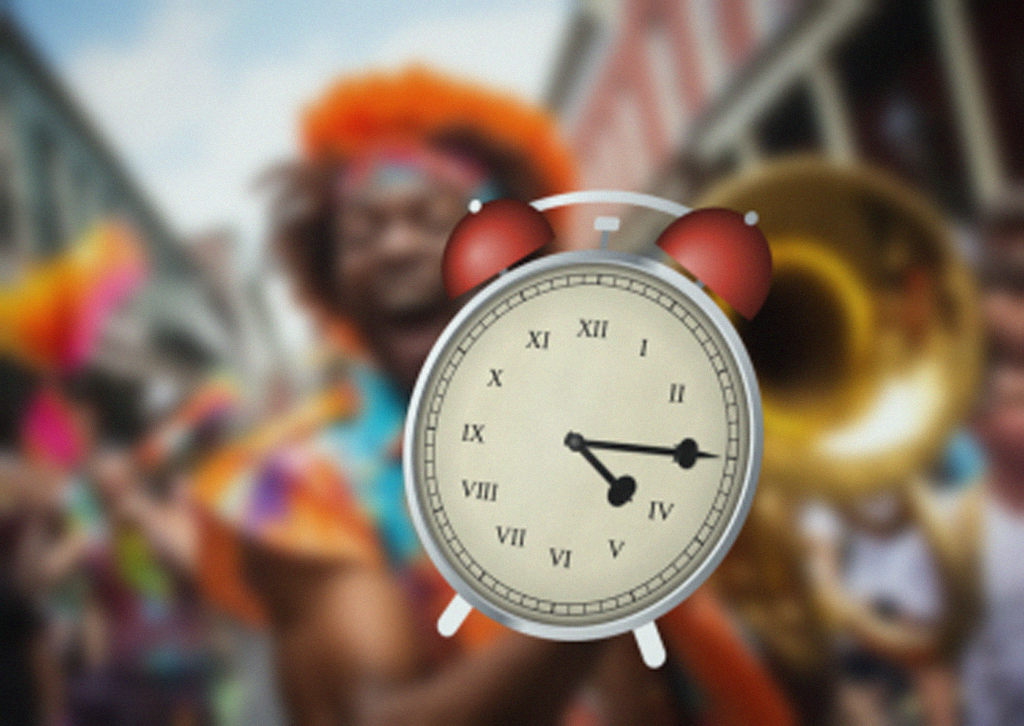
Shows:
4:15
